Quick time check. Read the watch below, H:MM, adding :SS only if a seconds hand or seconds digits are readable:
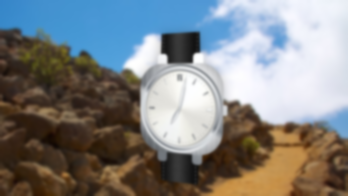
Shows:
7:02
